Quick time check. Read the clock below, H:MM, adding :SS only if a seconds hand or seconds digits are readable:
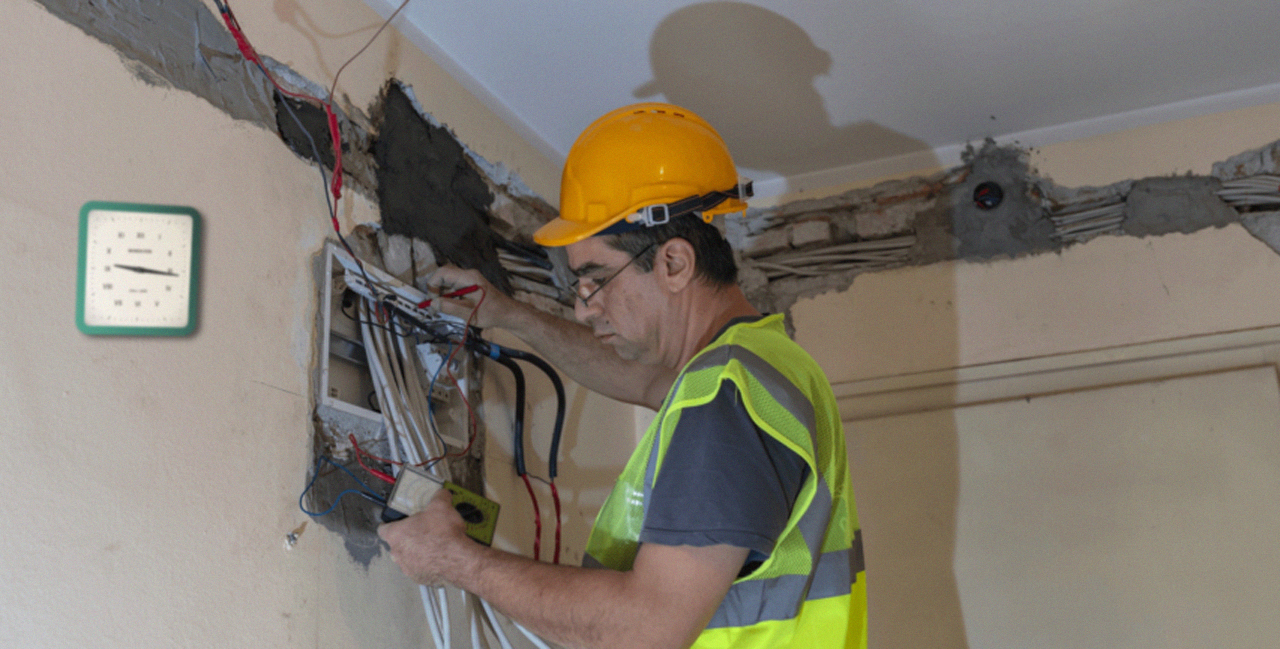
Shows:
9:16
